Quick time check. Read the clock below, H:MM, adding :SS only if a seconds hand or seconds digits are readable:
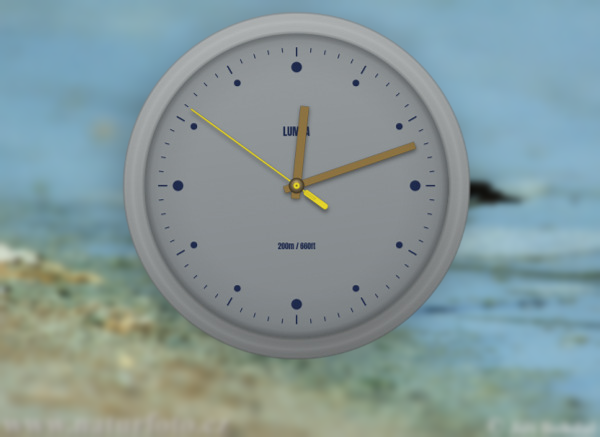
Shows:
12:11:51
